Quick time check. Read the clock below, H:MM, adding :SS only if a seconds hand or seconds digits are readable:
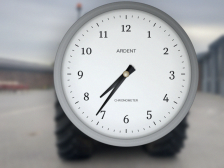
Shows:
7:36
